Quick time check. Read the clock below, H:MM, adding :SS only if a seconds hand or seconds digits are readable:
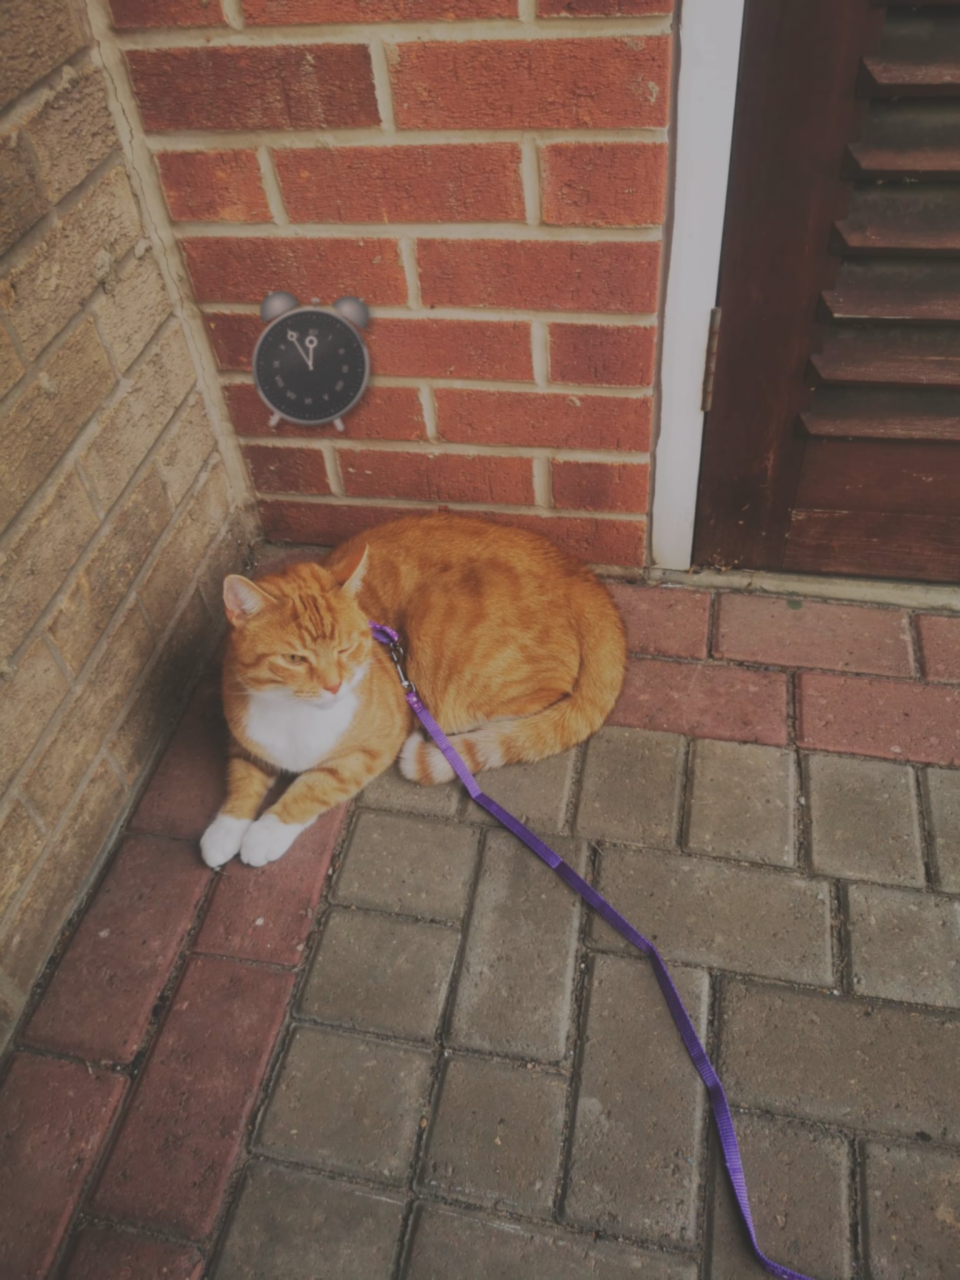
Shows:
11:54
